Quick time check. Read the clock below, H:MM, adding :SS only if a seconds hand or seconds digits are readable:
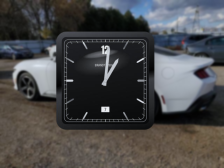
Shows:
1:01
